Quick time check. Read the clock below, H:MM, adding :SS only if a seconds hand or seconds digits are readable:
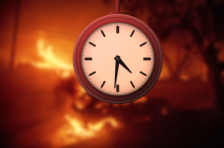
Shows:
4:31
